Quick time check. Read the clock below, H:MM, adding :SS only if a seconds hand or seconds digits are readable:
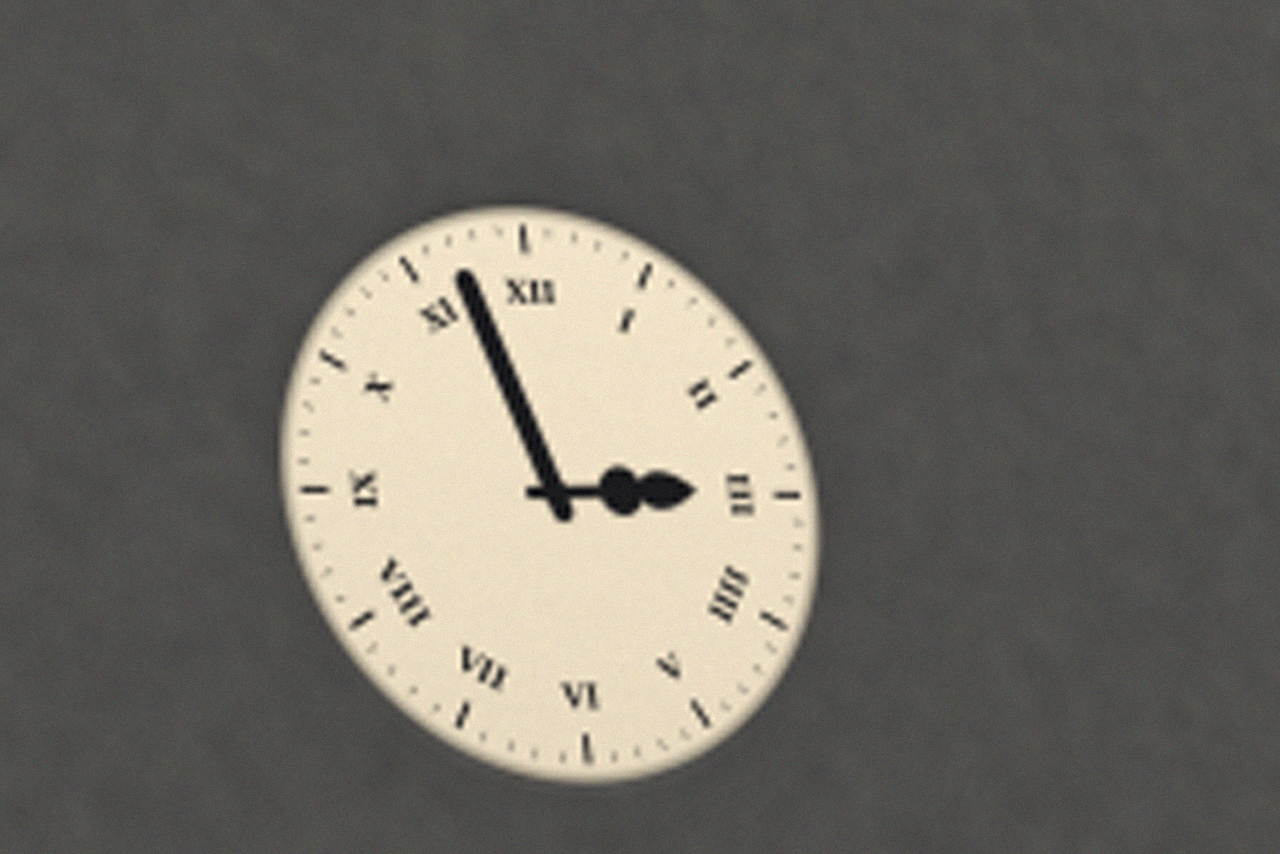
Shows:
2:57
